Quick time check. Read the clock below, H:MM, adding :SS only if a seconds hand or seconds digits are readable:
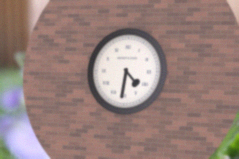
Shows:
4:31
